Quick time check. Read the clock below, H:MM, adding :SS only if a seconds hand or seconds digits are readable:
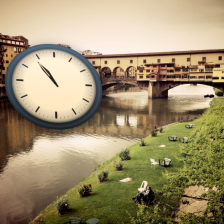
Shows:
10:54
